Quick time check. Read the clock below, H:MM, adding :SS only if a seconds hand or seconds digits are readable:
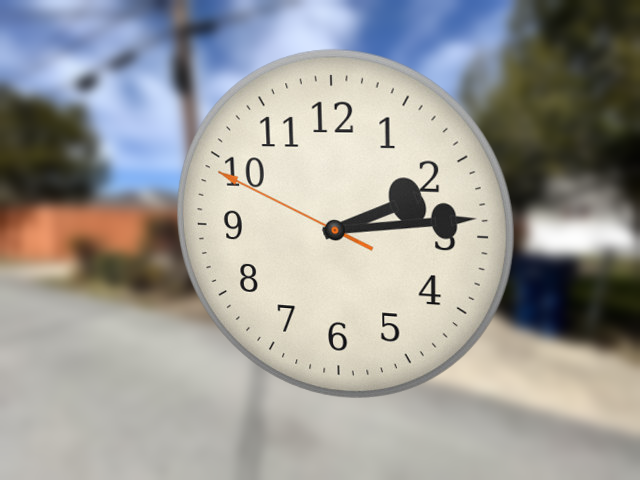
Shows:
2:13:49
